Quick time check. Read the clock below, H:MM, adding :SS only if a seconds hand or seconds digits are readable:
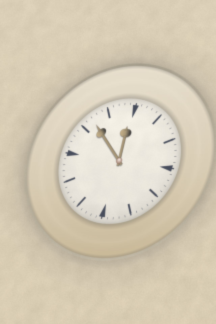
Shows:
11:52
